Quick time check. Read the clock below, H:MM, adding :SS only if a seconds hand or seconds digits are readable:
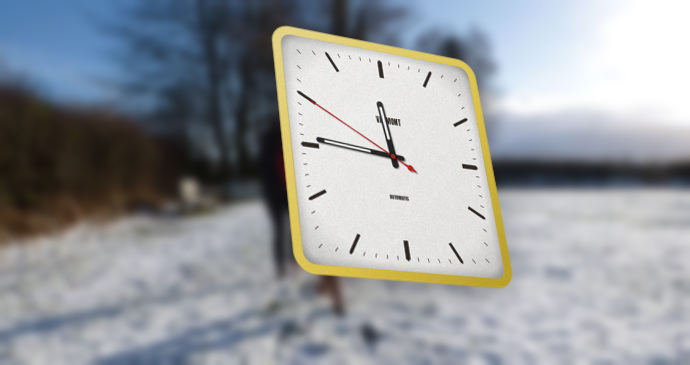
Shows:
11:45:50
